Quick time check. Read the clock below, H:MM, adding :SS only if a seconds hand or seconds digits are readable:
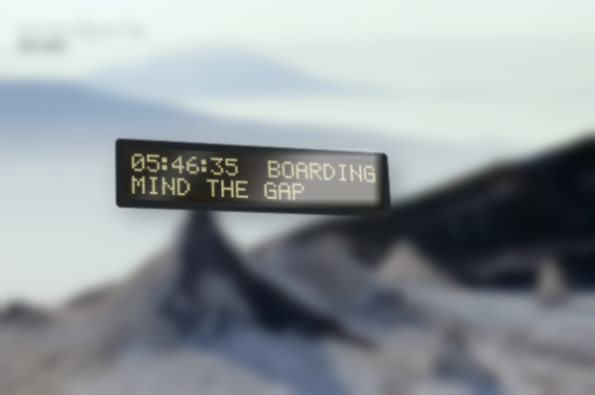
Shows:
5:46:35
